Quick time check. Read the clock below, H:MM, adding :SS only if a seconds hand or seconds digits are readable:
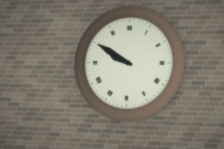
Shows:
9:50
